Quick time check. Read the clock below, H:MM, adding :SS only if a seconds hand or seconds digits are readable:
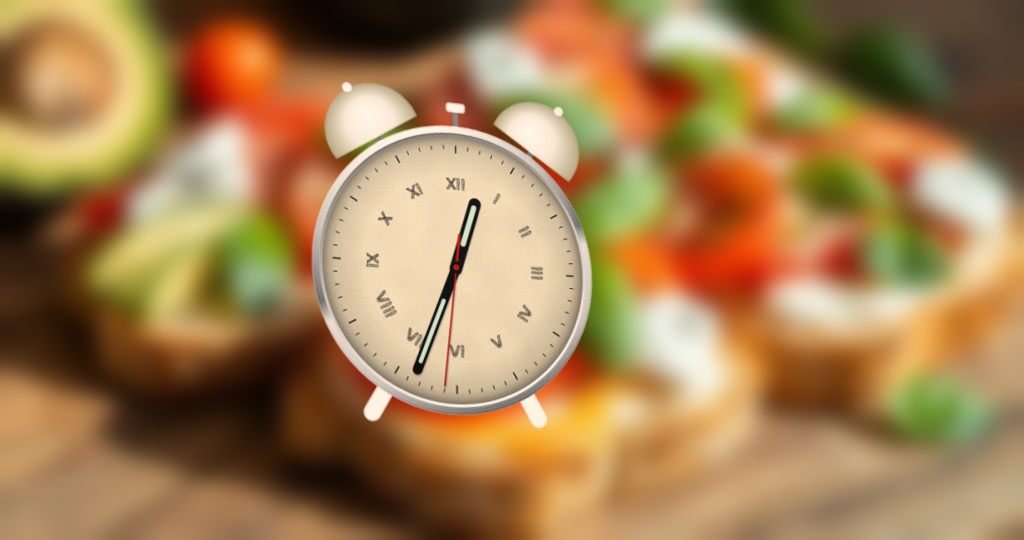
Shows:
12:33:31
